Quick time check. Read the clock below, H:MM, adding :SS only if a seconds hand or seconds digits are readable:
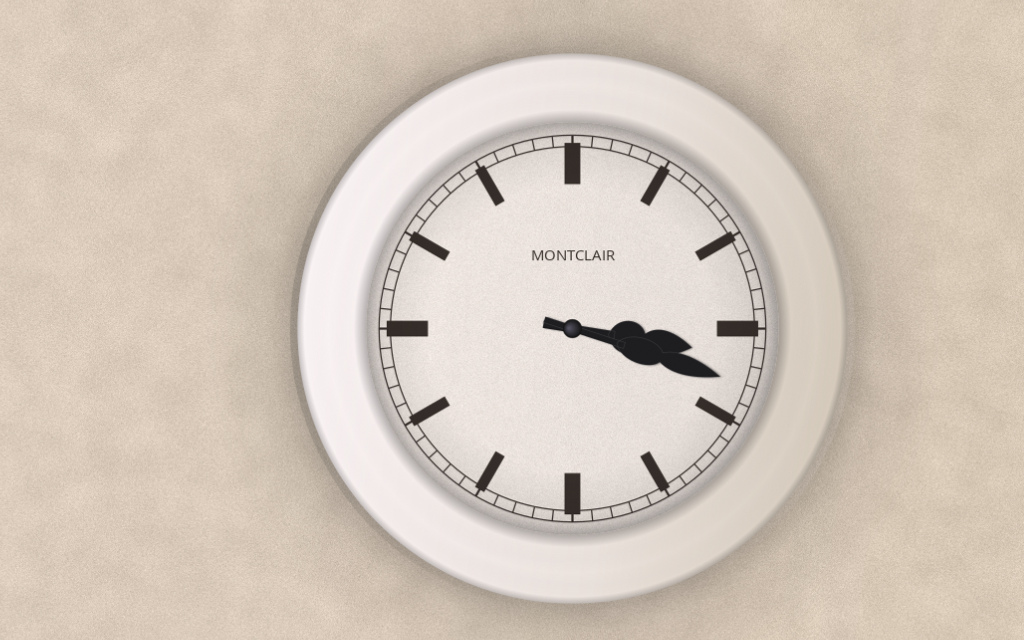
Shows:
3:18
